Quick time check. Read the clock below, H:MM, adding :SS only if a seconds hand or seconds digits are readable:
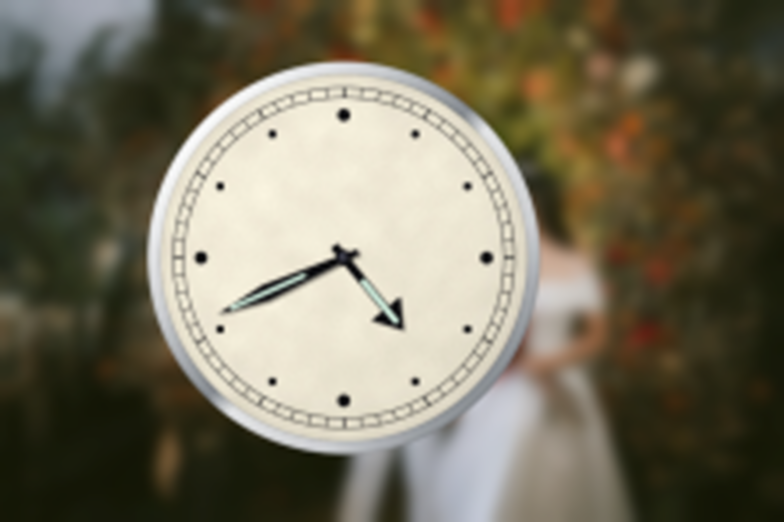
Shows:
4:41
